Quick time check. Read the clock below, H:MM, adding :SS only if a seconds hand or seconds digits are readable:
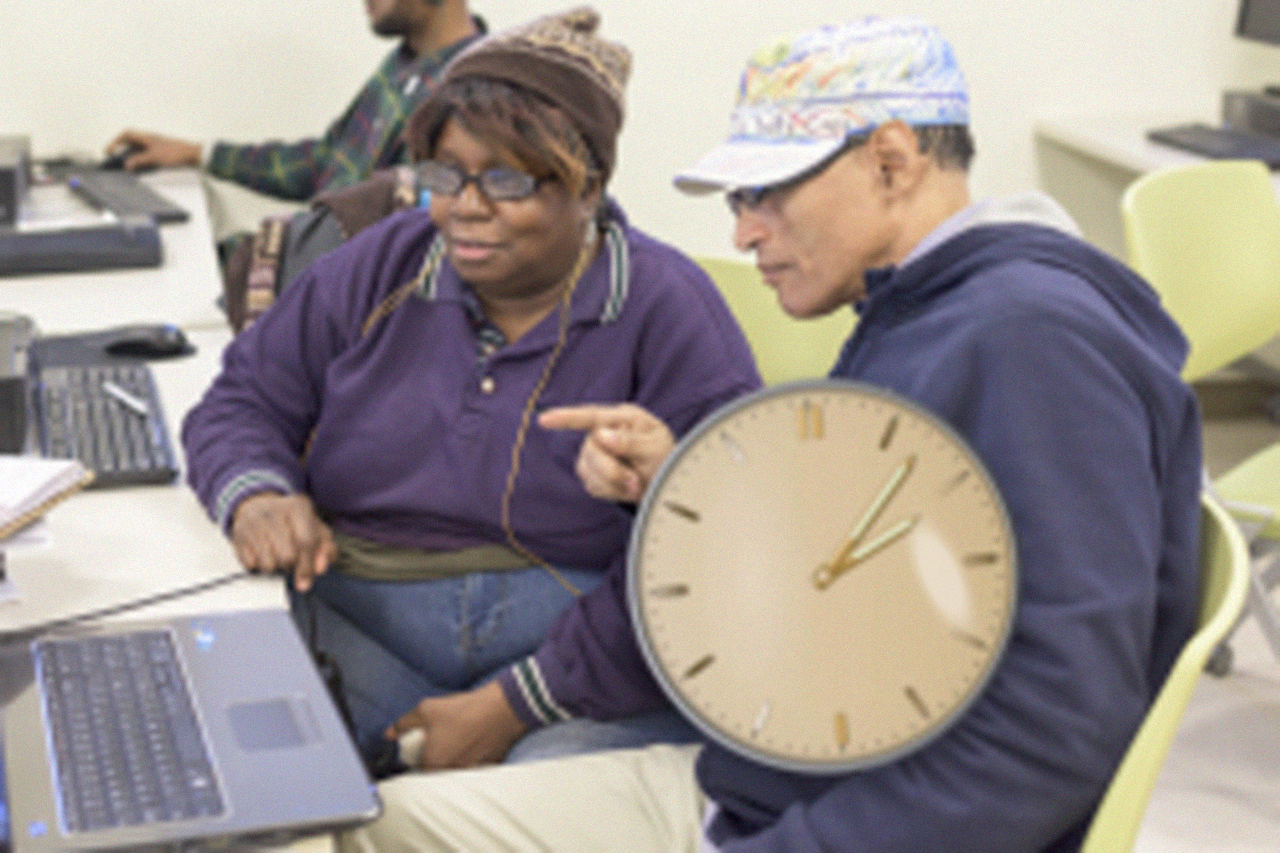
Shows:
2:07
